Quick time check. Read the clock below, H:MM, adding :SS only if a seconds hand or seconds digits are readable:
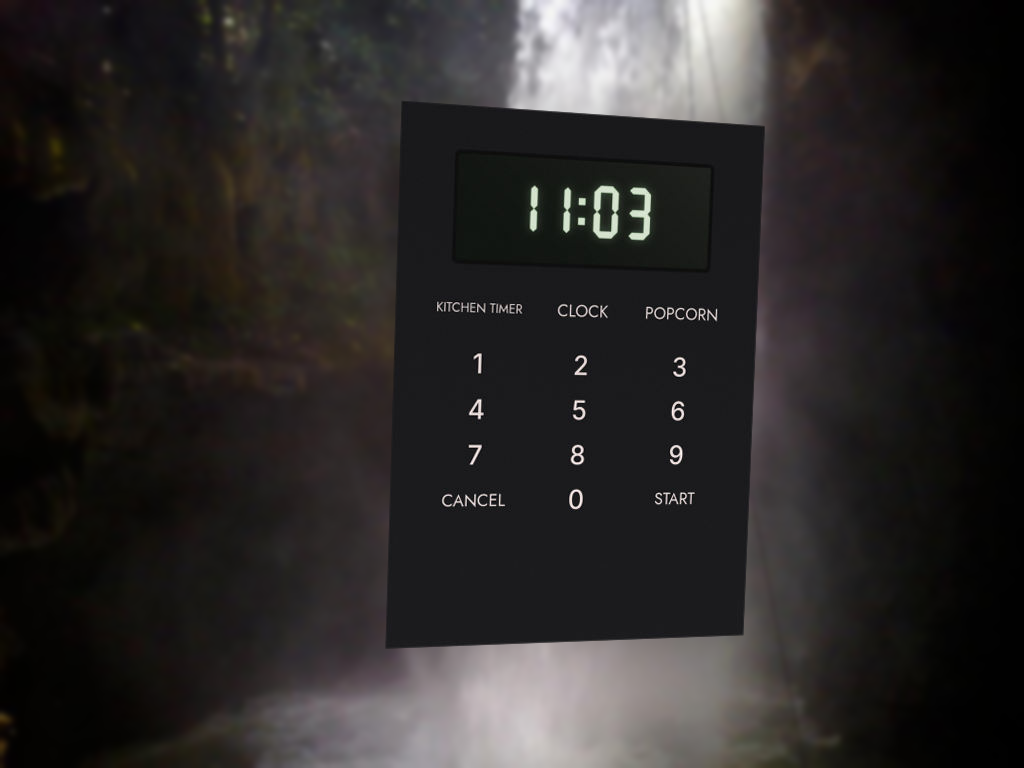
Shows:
11:03
